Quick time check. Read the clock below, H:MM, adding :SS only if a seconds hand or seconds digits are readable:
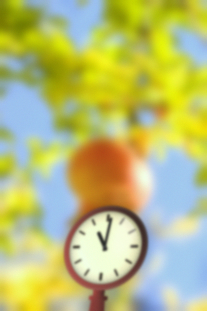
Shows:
11:01
